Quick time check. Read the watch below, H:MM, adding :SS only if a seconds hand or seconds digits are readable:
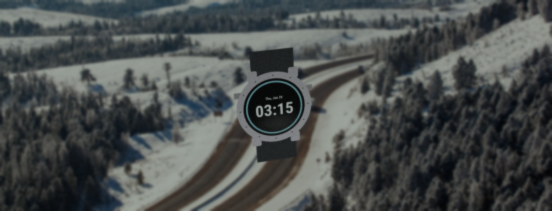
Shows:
3:15
